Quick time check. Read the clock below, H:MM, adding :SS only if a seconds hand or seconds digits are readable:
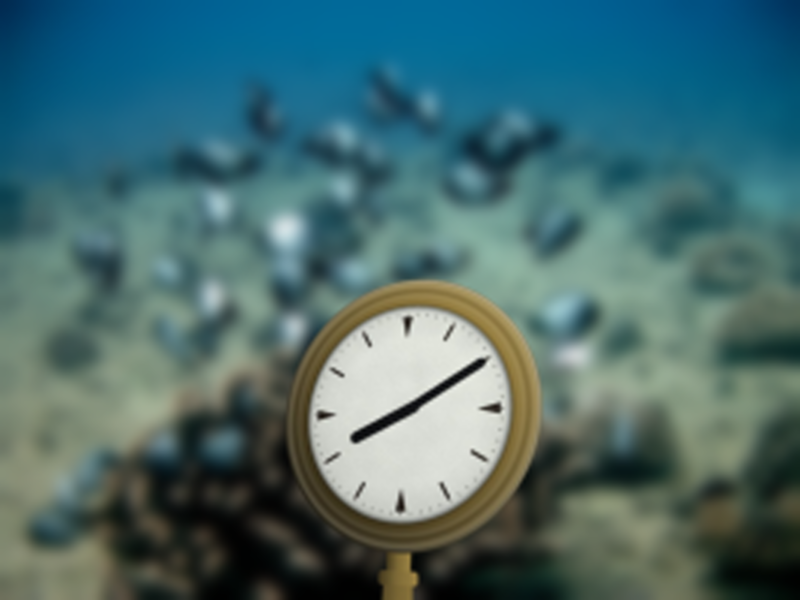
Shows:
8:10
